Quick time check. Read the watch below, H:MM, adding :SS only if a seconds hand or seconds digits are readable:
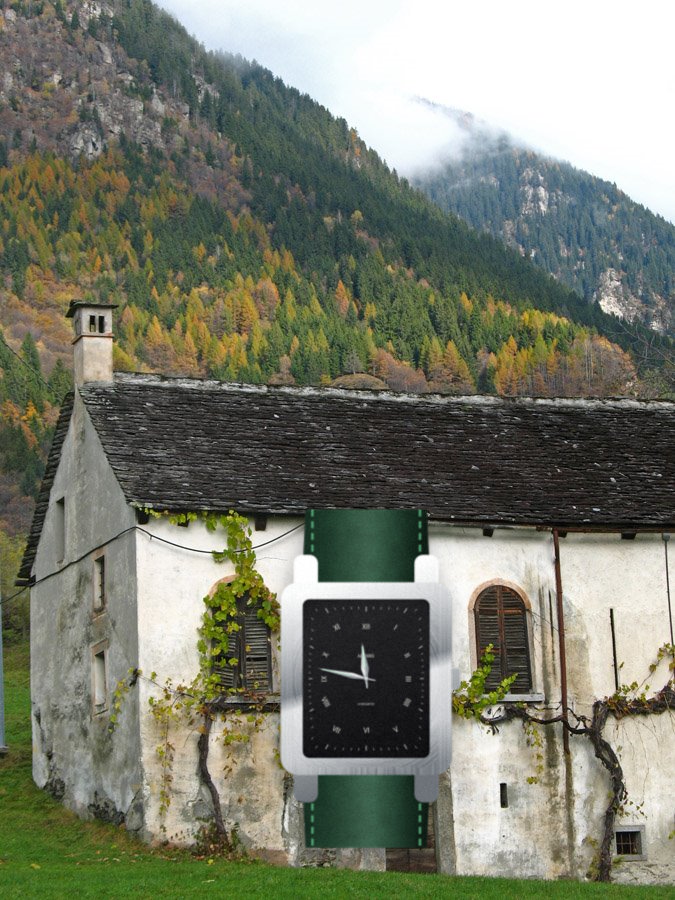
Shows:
11:47
